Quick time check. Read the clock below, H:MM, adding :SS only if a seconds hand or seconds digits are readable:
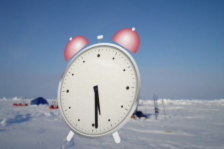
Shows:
5:29
